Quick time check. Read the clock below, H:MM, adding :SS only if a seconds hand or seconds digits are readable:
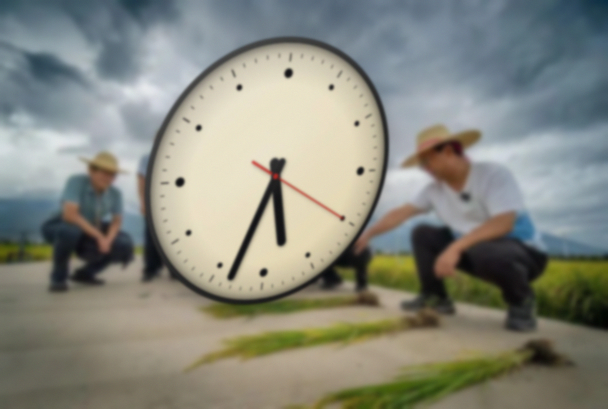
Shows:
5:33:20
